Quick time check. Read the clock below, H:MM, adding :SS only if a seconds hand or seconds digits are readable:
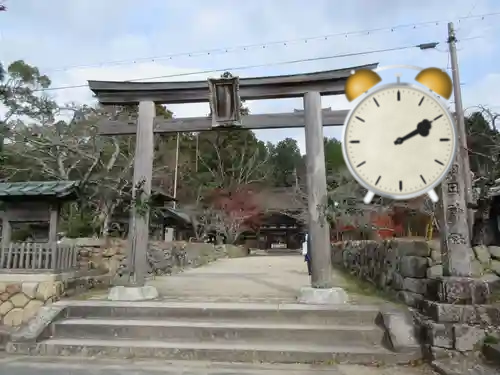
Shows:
2:10
